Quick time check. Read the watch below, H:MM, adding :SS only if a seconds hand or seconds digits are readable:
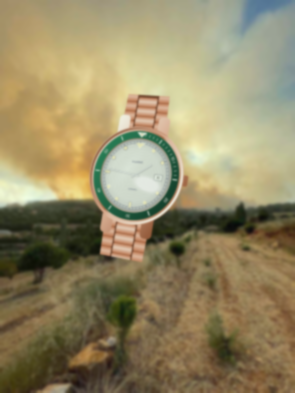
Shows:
1:46
